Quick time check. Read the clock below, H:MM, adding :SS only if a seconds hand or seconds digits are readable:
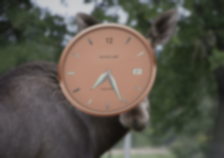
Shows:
7:26
